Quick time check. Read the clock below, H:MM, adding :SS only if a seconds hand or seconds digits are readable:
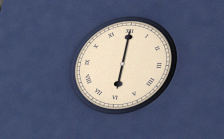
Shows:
6:00
